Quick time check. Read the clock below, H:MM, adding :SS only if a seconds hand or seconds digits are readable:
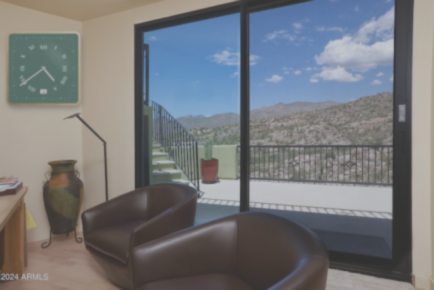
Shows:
4:39
